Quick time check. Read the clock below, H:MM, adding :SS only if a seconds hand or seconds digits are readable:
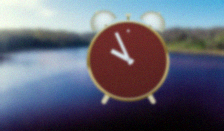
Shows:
9:56
